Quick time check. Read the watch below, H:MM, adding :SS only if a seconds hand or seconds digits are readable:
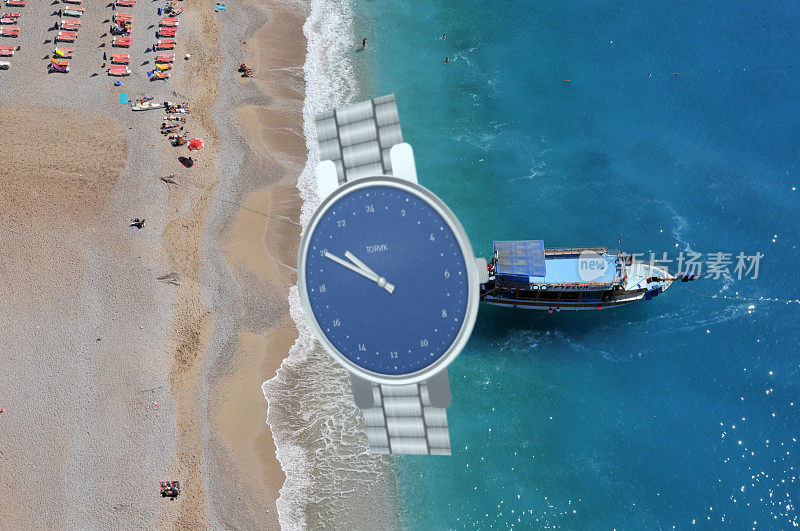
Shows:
20:50
